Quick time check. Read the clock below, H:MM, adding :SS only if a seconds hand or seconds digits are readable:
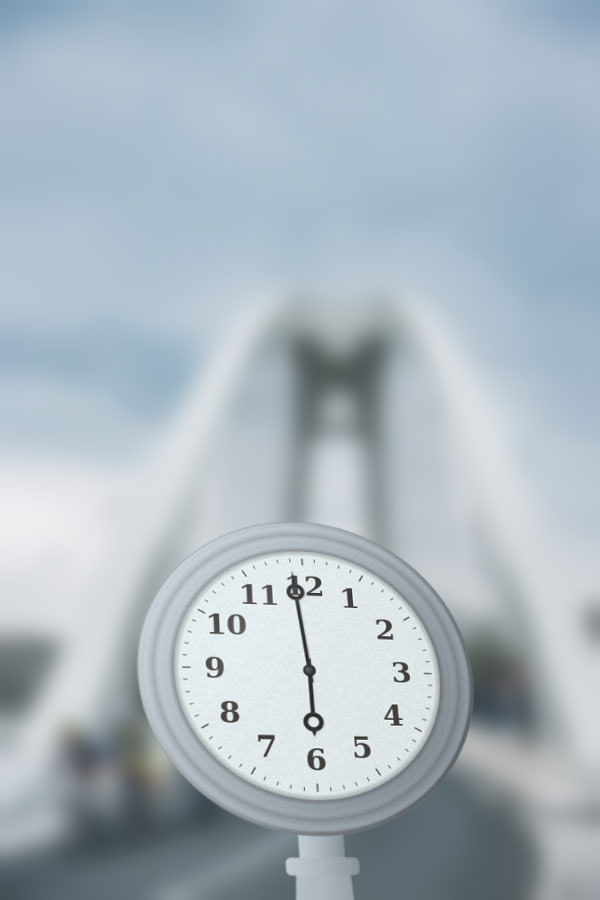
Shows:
5:59
